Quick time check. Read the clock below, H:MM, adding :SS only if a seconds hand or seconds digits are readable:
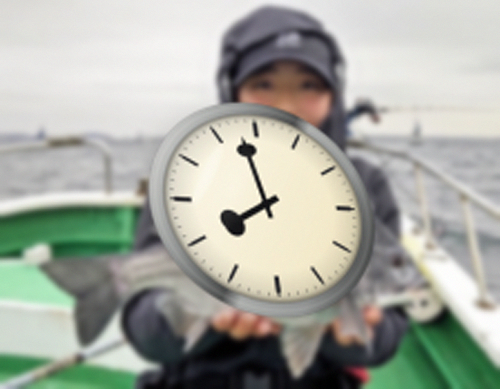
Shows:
7:58
